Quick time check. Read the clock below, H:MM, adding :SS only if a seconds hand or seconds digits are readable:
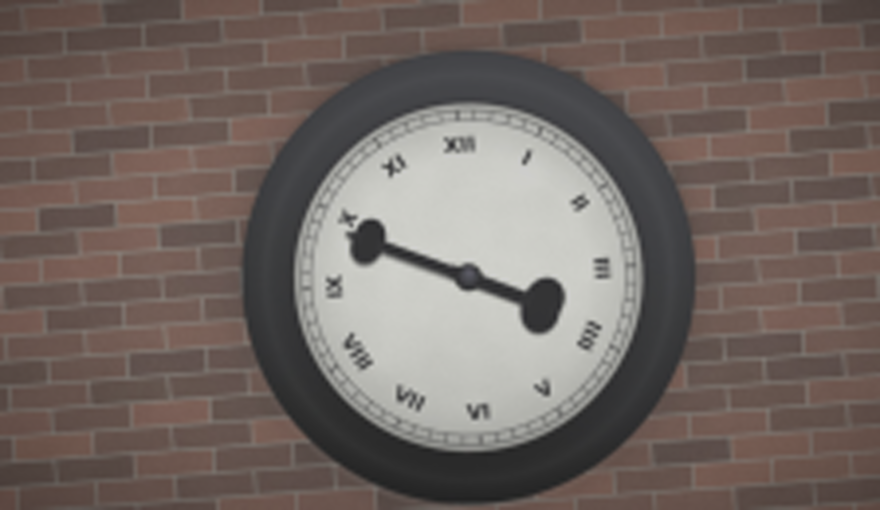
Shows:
3:49
